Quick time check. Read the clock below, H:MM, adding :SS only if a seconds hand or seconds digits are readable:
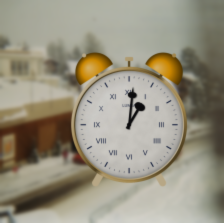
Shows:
1:01
